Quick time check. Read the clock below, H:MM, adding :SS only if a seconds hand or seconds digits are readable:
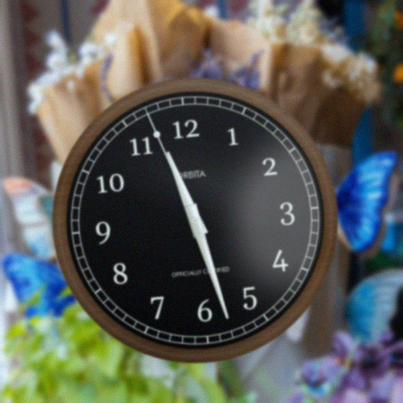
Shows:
11:27:57
